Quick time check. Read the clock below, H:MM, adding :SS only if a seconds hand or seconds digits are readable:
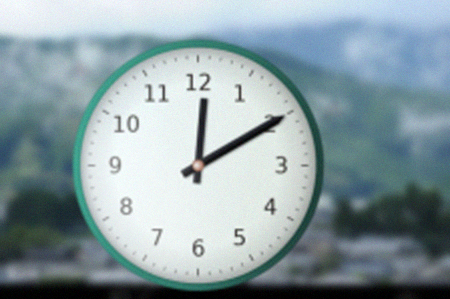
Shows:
12:10
